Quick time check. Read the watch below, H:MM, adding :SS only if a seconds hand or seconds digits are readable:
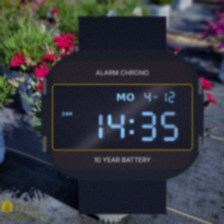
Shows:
14:35
